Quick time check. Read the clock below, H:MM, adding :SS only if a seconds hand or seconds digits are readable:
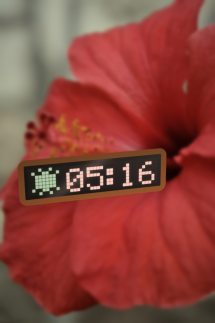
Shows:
5:16
